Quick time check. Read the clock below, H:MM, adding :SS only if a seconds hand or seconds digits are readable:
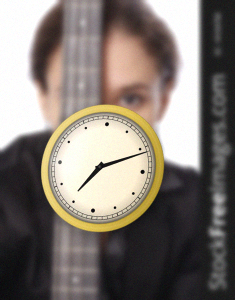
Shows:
7:11
